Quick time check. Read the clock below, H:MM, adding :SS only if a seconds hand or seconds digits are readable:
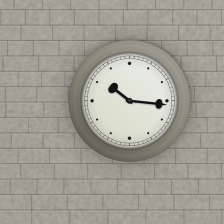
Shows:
10:16
